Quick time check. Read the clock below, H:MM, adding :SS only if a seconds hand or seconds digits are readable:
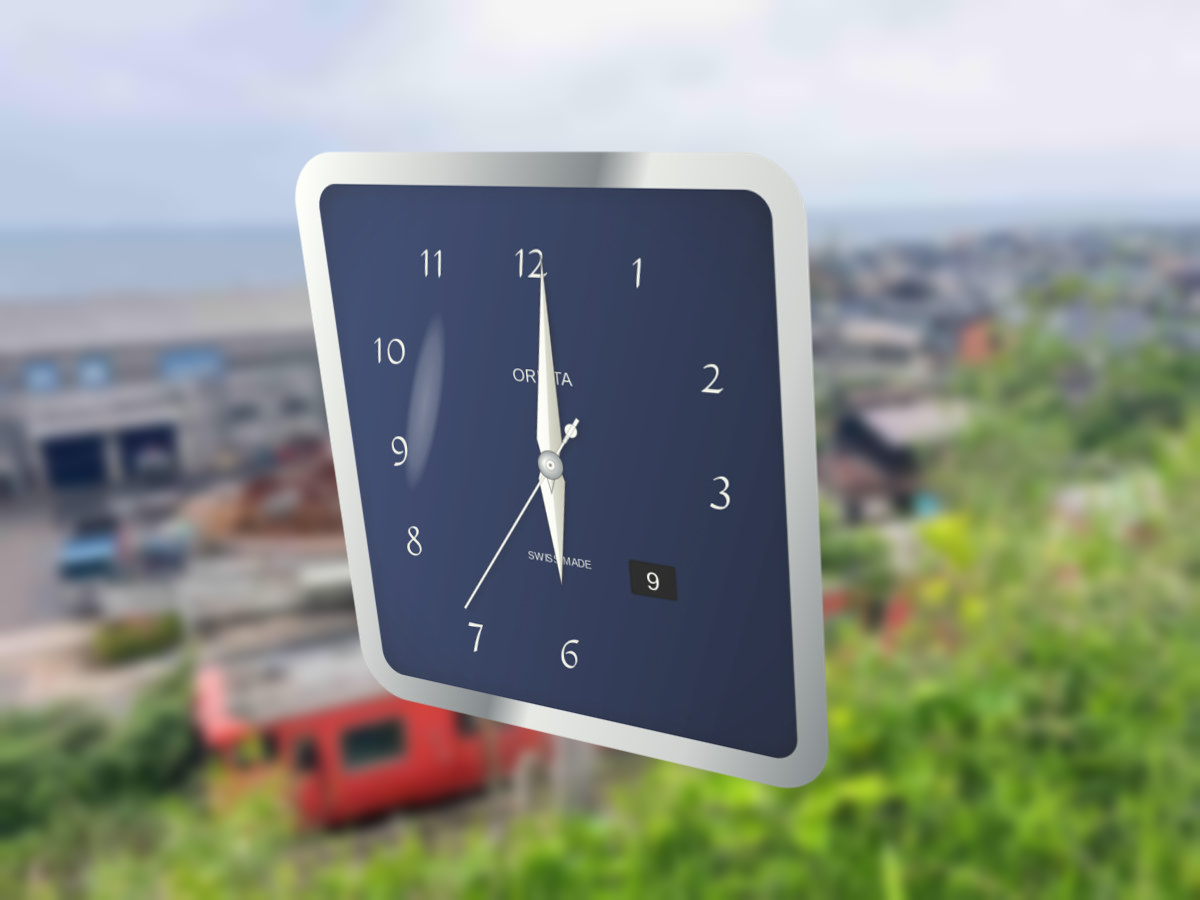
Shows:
6:00:36
